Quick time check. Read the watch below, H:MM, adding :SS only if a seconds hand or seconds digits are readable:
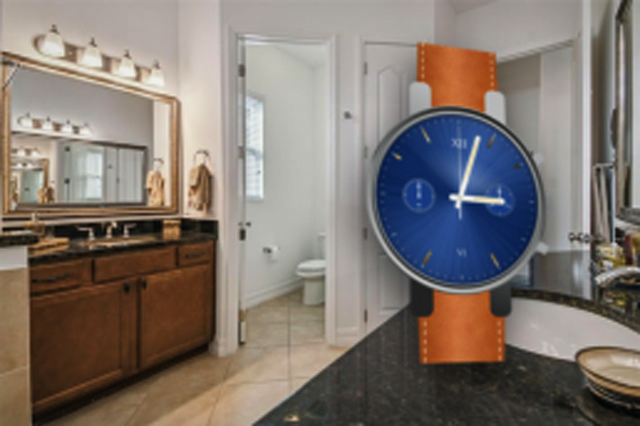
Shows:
3:03
